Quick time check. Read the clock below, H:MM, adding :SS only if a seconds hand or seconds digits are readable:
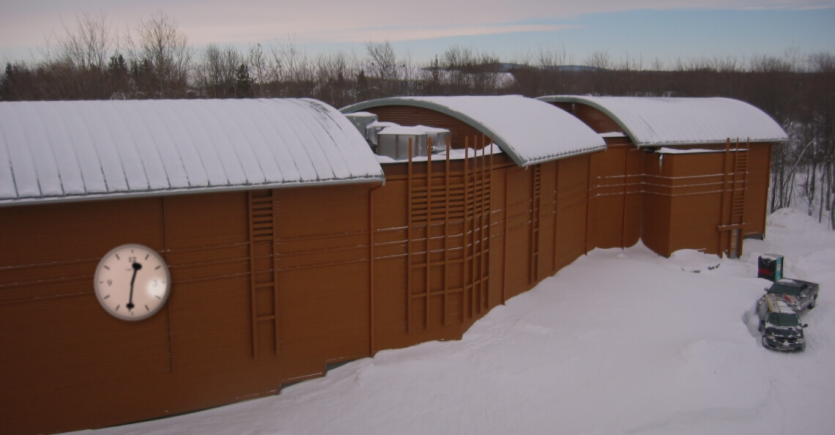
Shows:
12:31
